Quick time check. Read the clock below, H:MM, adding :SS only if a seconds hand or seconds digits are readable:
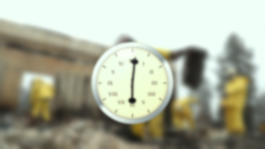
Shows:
6:01
